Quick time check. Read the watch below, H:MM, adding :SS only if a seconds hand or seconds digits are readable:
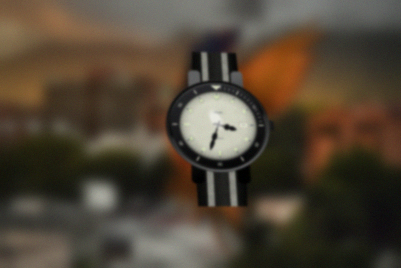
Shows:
3:33
